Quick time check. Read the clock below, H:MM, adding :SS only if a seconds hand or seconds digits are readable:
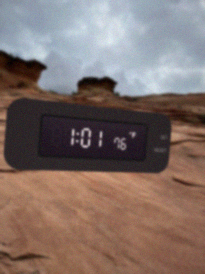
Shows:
1:01
